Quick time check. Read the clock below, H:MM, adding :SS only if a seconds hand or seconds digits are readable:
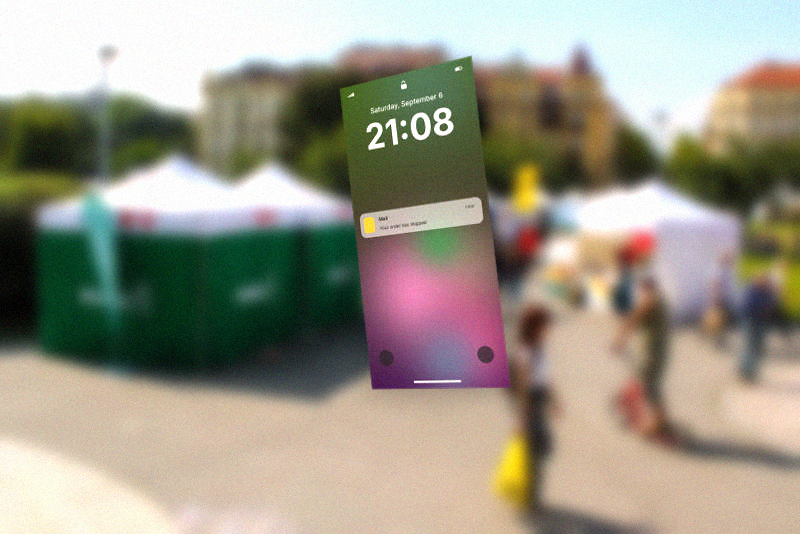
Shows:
21:08
